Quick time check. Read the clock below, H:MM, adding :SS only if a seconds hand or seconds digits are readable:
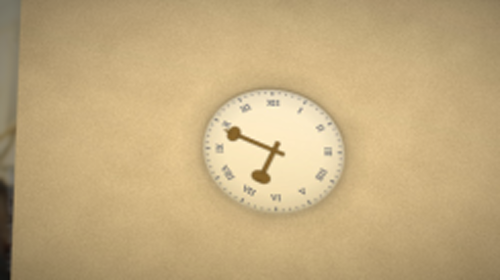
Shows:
6:49
